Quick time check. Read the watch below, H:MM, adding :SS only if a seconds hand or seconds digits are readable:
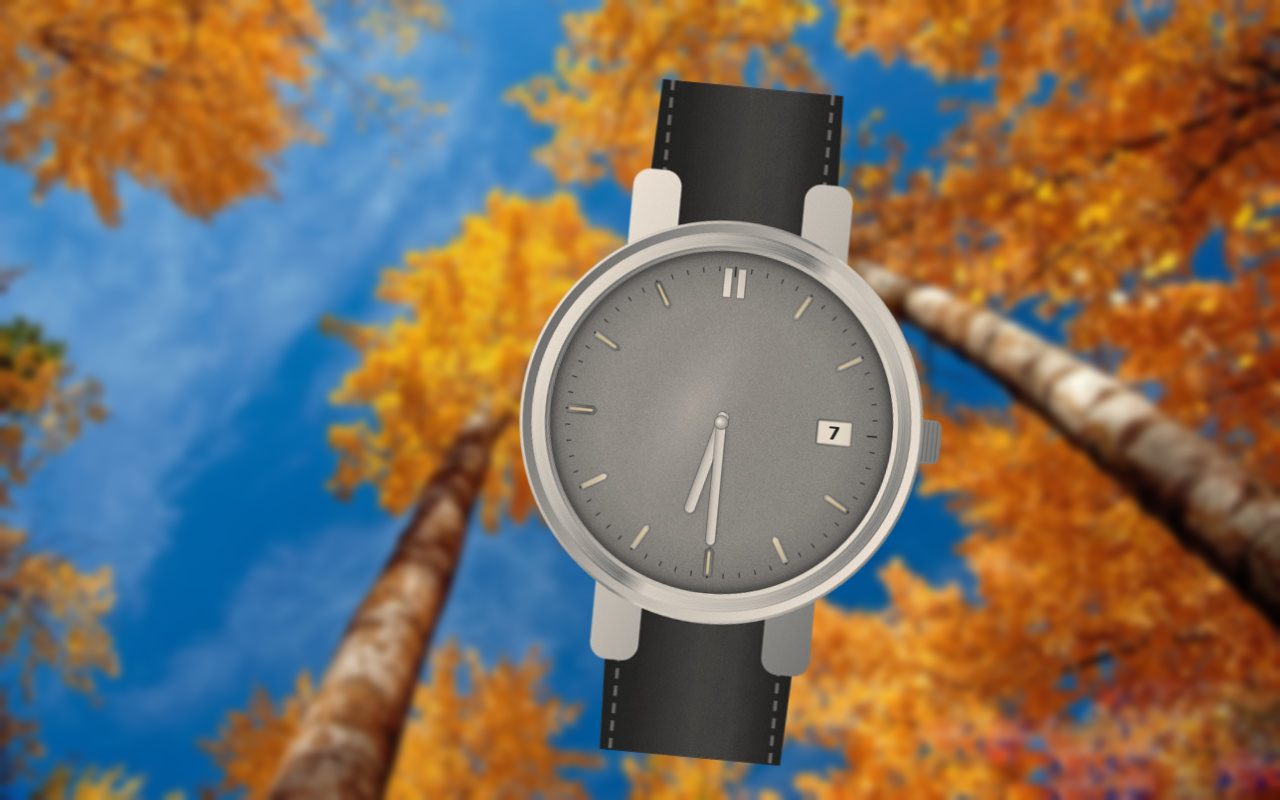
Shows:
6:30
